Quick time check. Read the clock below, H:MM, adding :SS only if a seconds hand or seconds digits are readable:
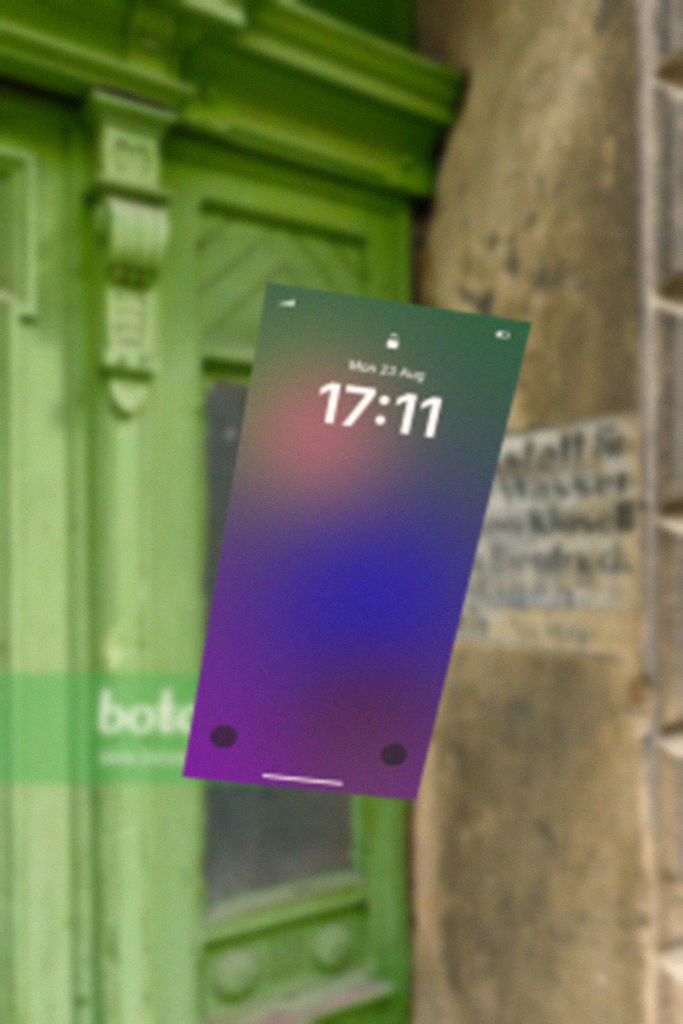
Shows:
17:11
